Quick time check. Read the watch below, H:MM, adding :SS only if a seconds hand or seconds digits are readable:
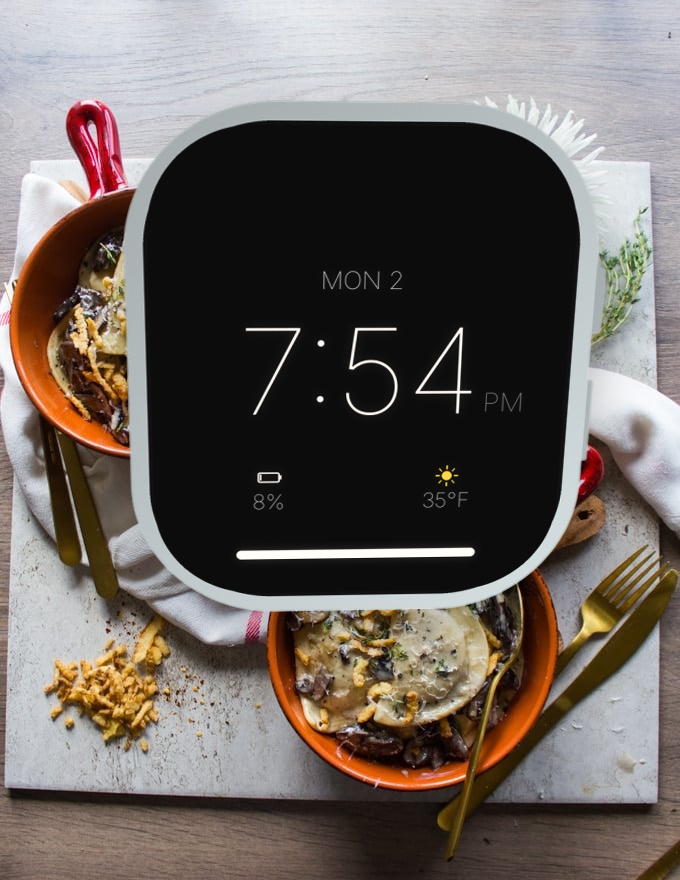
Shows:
7:54
